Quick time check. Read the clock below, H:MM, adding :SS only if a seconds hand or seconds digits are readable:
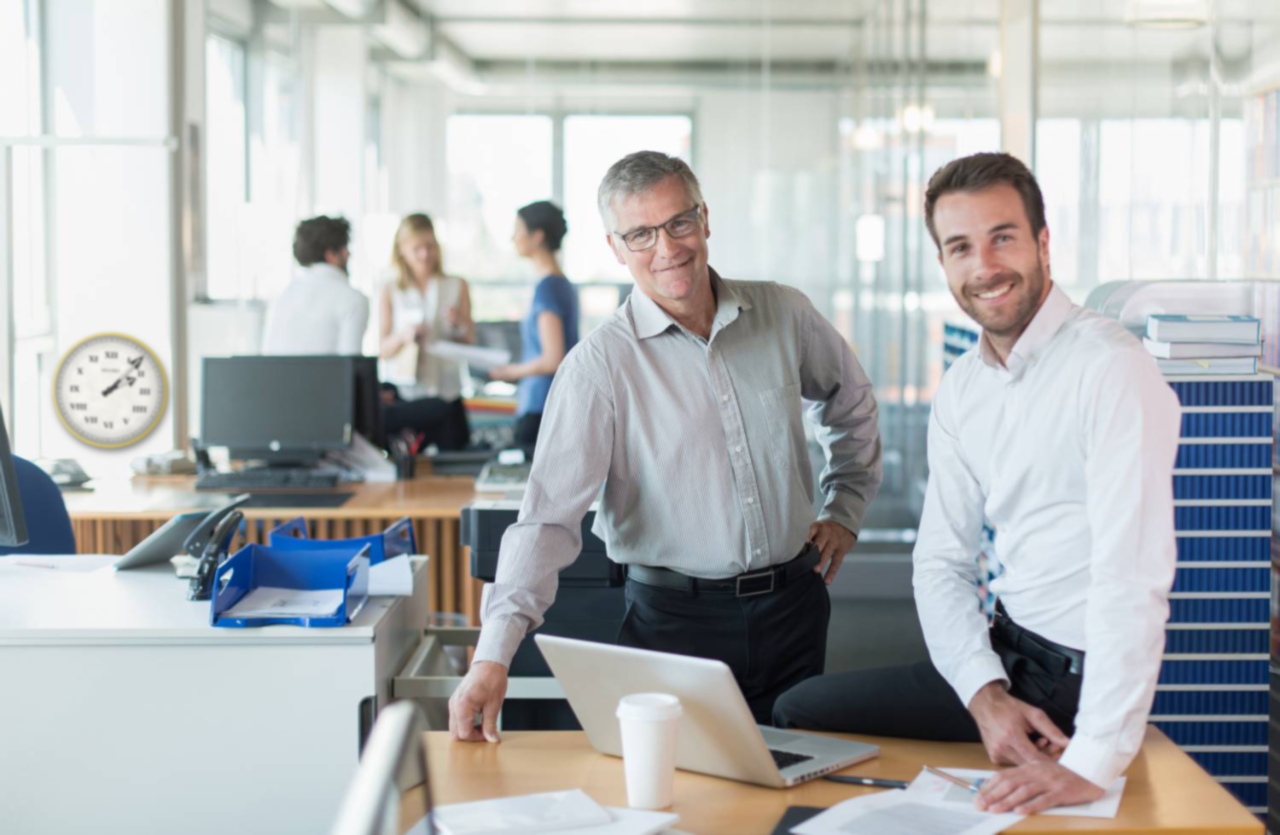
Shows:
2:07
